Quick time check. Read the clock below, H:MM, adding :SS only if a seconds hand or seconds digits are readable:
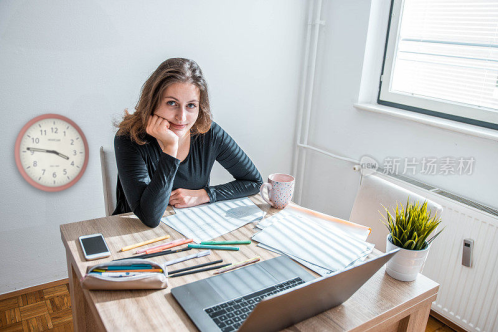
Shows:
3:46
